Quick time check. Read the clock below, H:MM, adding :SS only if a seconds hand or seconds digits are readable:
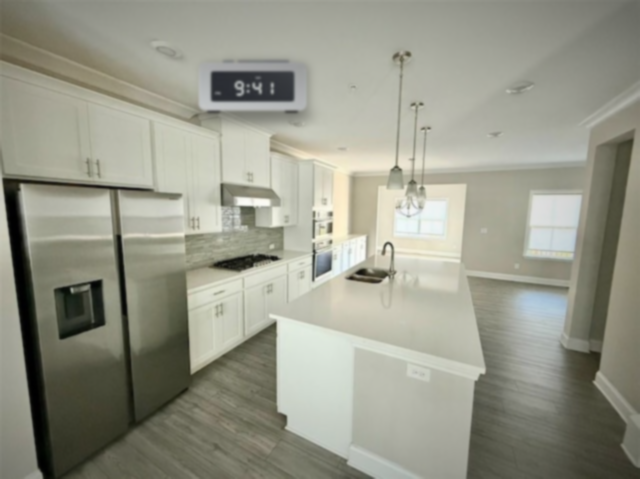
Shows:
9:41
